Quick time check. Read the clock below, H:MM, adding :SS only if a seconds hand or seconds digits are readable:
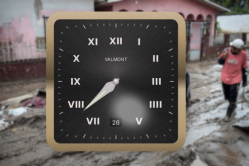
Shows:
7:38
